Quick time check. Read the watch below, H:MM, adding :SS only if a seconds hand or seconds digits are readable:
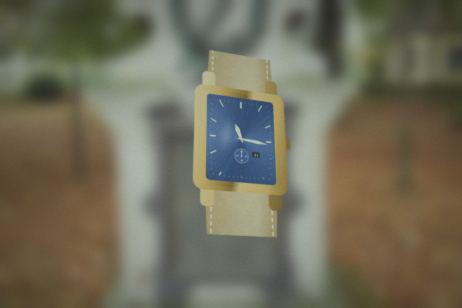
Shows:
11:16
